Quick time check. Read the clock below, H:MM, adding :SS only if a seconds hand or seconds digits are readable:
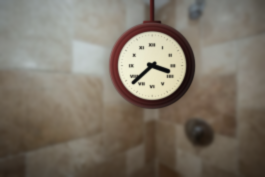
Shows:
3:38
